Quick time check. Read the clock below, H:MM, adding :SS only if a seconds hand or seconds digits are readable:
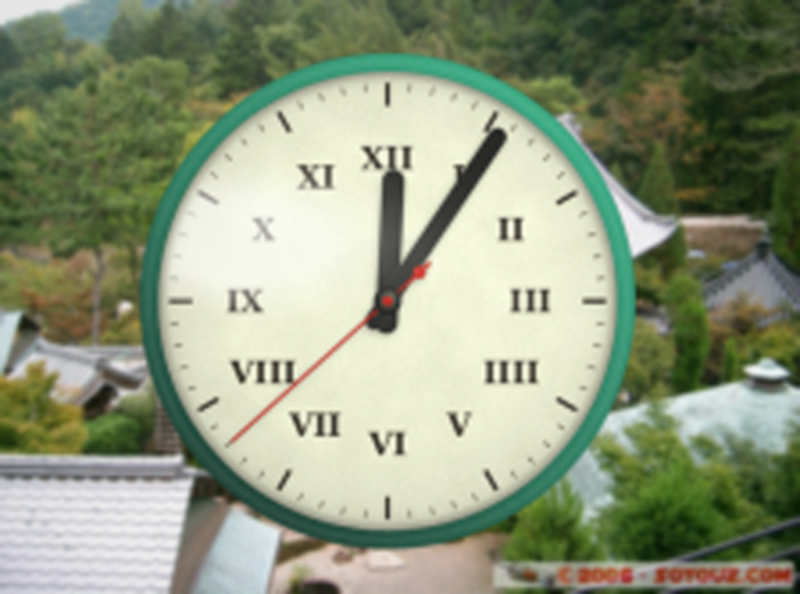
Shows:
12:05:38
